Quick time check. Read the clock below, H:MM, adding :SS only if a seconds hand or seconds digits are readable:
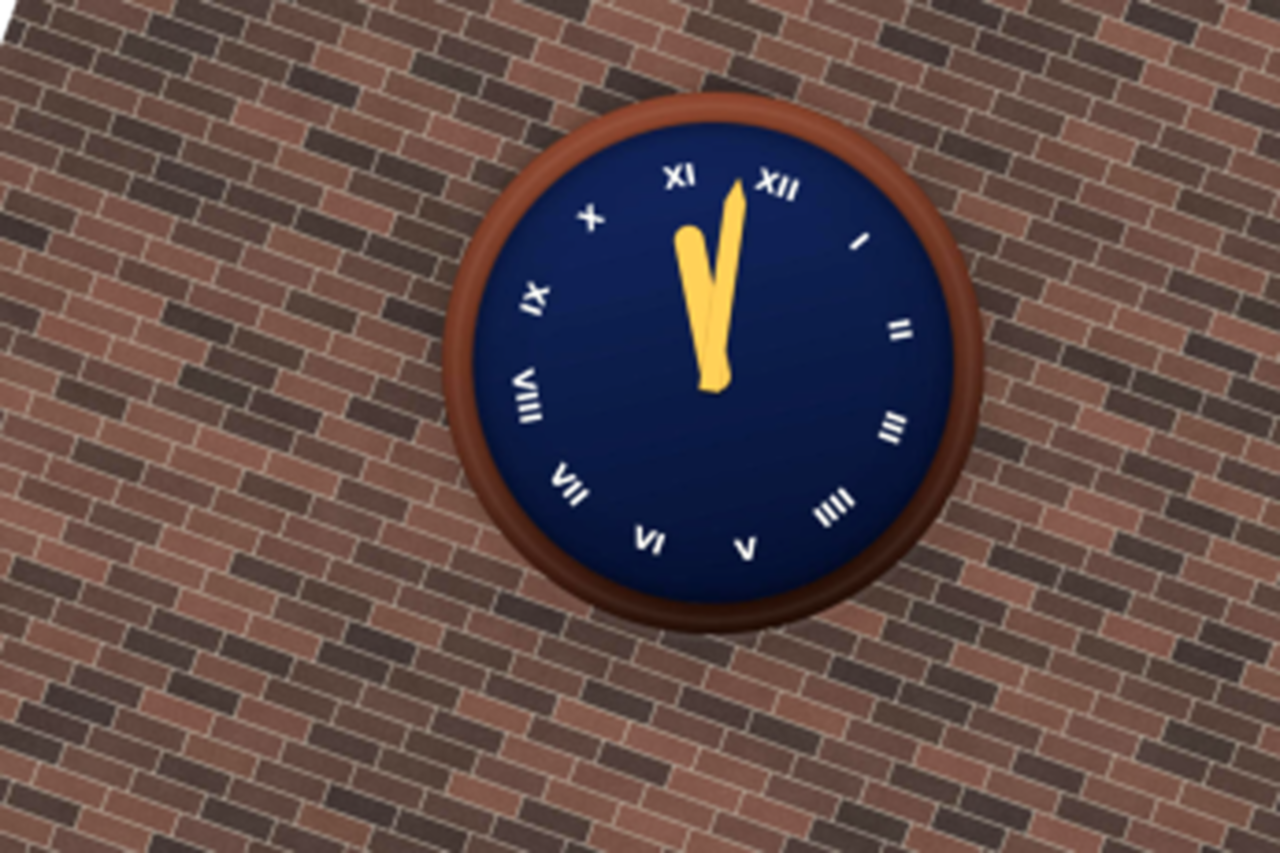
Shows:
10:58
